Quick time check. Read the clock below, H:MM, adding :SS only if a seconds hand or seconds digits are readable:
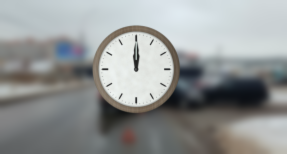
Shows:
12:00
